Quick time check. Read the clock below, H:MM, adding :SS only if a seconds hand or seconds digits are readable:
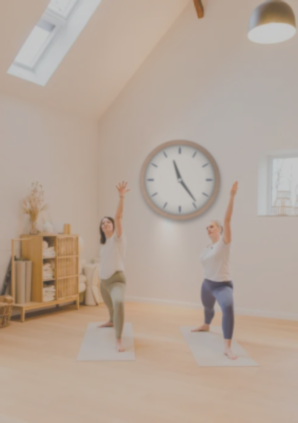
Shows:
11:24
